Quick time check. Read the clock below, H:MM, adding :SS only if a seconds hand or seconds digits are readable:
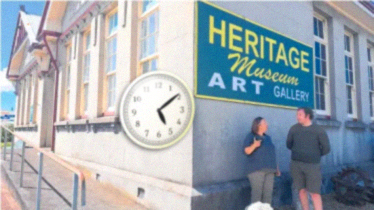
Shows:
5:09
